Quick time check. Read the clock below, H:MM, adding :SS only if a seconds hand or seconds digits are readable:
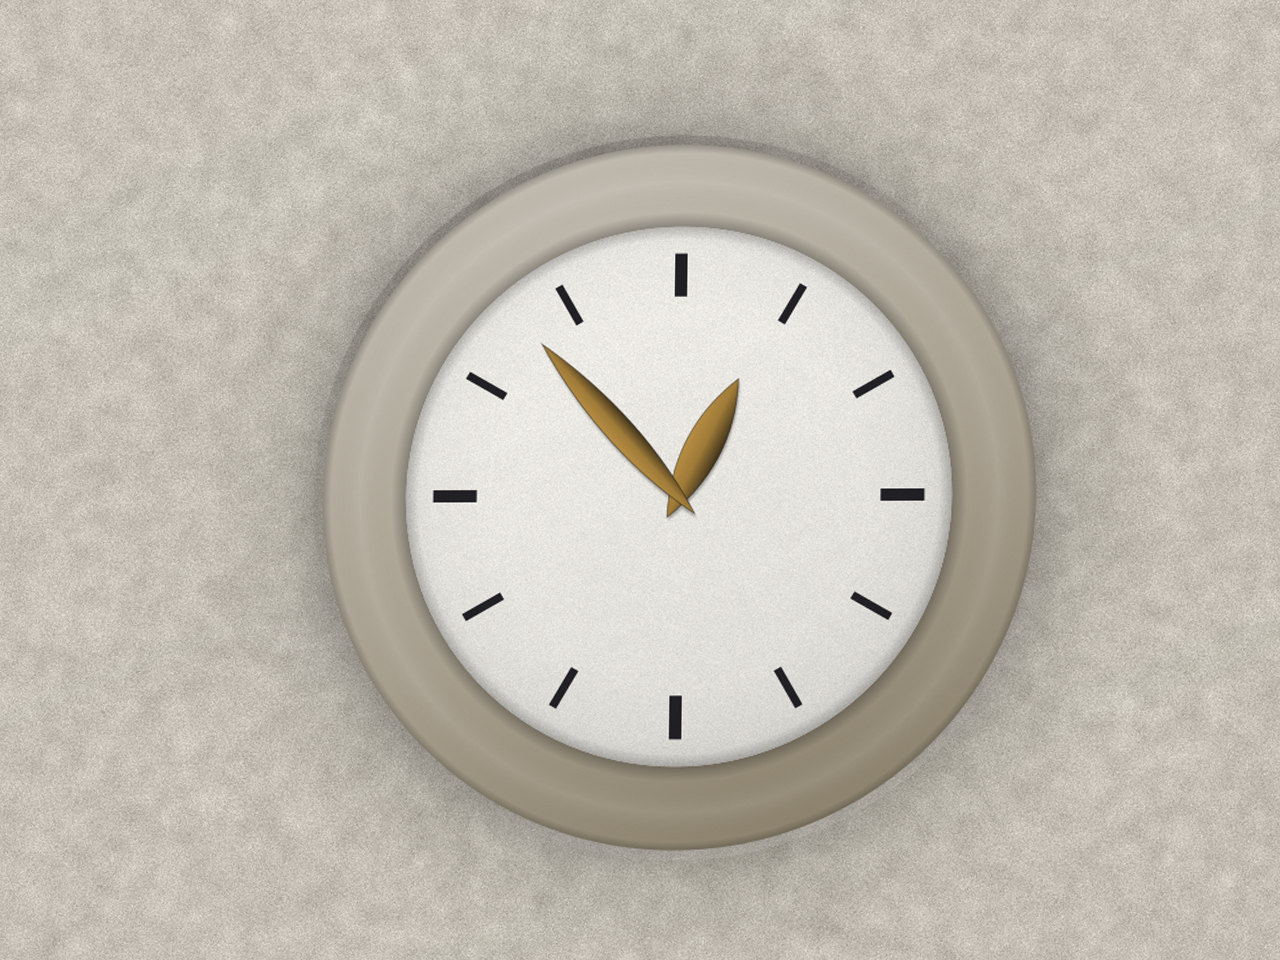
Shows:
12:53
